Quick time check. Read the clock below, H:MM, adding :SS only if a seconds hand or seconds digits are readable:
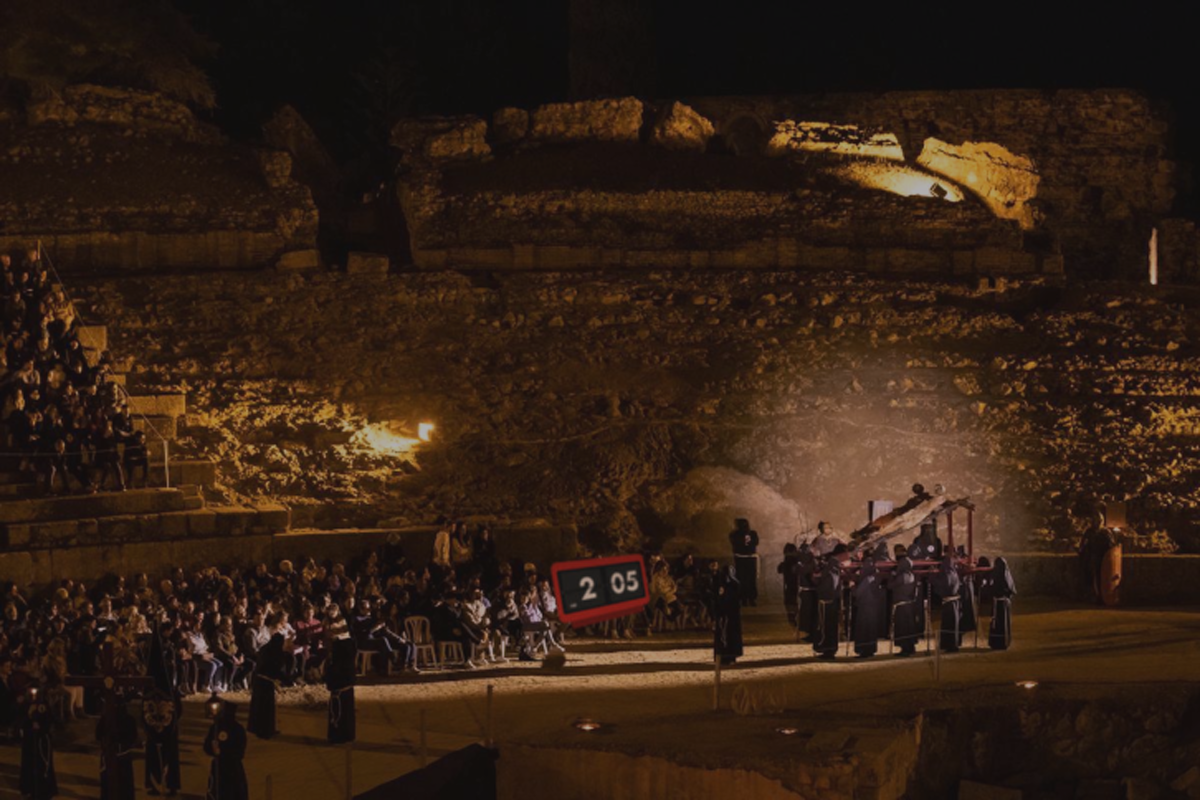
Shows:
2:05
